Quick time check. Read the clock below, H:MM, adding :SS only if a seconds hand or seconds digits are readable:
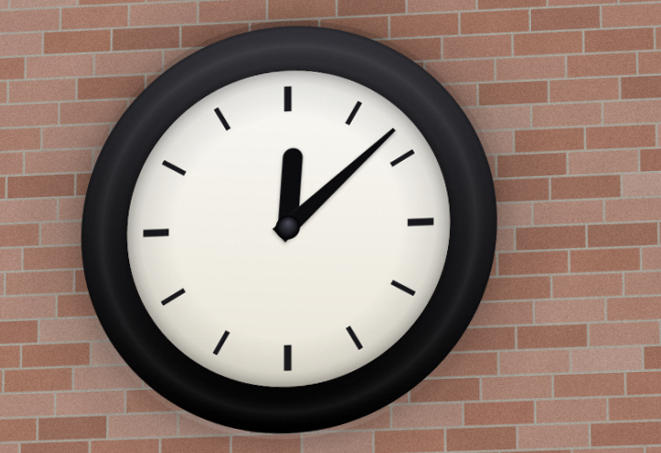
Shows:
12:08
